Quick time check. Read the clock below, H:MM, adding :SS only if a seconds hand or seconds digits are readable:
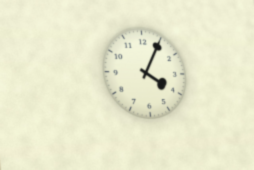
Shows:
4:05
